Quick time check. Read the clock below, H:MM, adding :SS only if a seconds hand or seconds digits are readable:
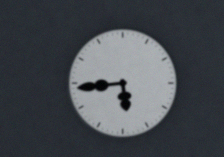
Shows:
5:44
